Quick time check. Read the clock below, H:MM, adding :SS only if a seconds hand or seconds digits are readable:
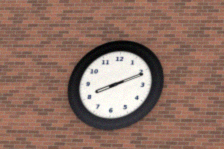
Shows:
8:11
